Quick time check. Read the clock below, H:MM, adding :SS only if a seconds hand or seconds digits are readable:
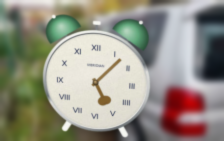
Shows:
5:07
